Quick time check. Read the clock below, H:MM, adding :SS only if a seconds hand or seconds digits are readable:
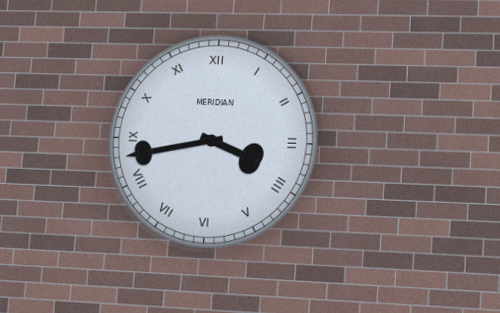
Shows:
3:43
